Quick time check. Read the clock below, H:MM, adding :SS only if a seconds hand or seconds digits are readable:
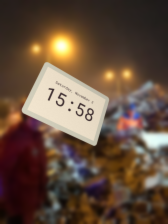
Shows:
15:58
